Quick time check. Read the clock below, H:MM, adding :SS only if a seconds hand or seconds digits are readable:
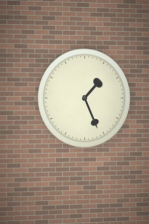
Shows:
1:26
